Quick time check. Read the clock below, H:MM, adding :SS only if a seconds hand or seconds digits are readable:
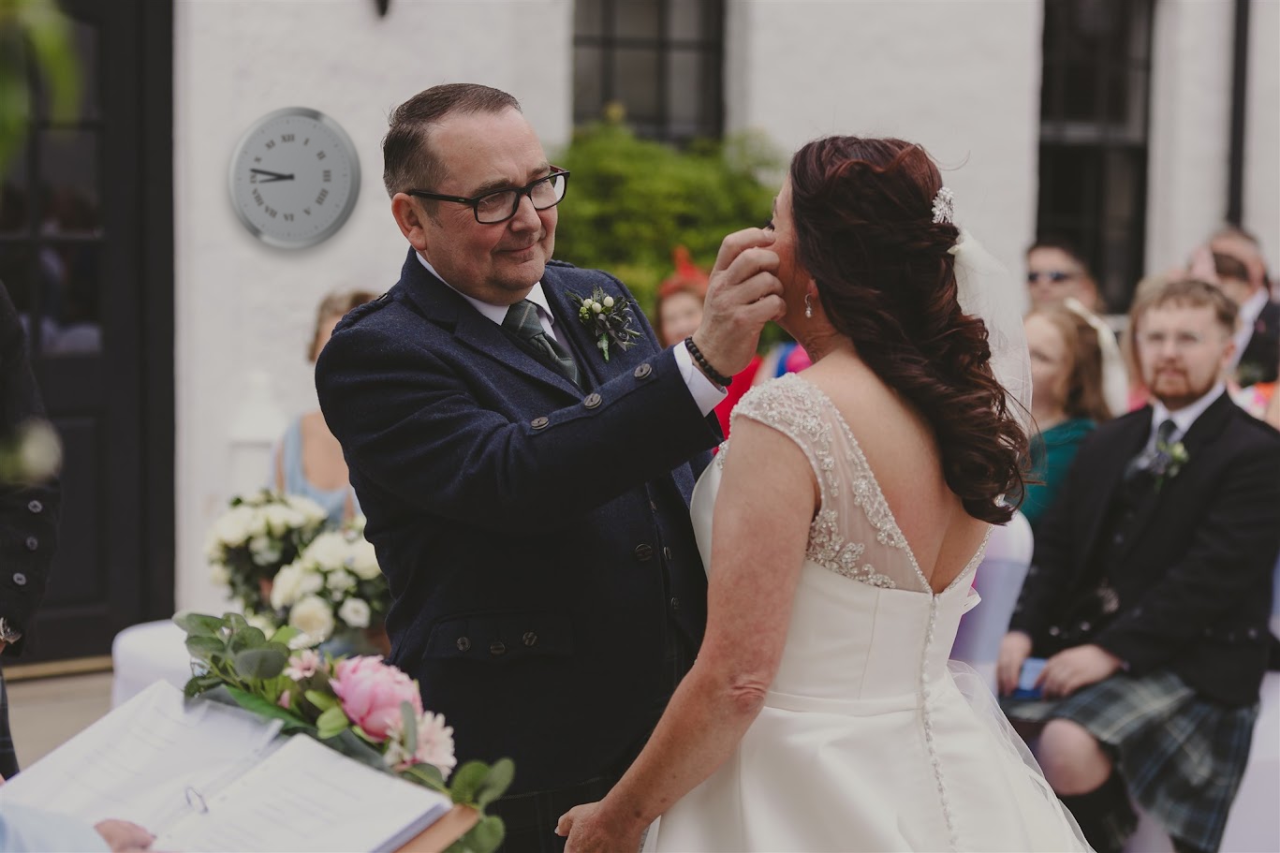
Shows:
8:47
